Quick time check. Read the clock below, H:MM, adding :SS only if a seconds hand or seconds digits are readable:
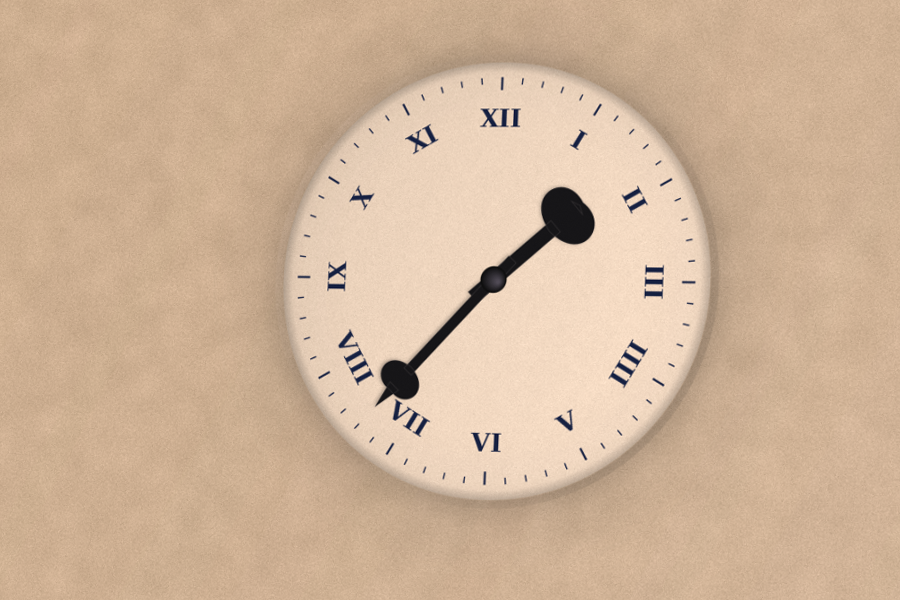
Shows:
1:37
